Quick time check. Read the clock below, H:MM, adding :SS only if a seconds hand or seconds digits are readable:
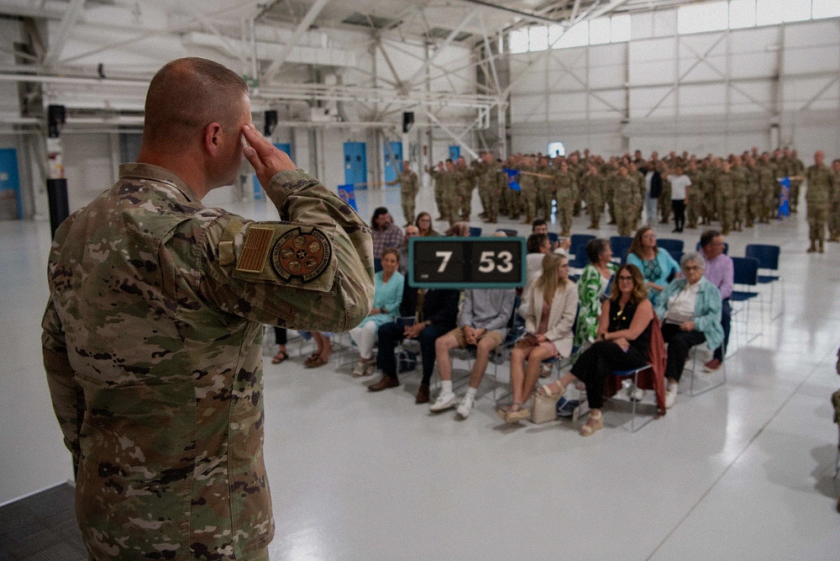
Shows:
7:53
